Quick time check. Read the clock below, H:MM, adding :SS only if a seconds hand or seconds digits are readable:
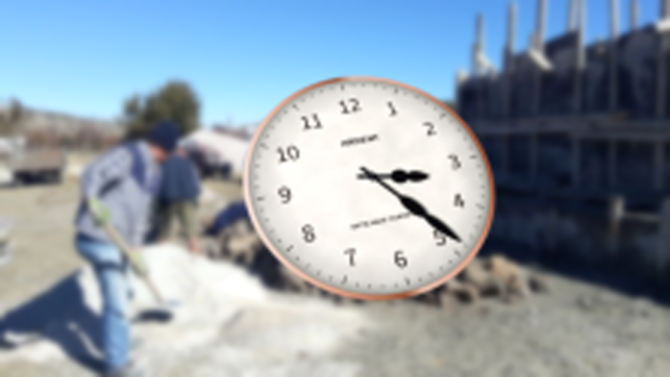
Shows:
3:24
